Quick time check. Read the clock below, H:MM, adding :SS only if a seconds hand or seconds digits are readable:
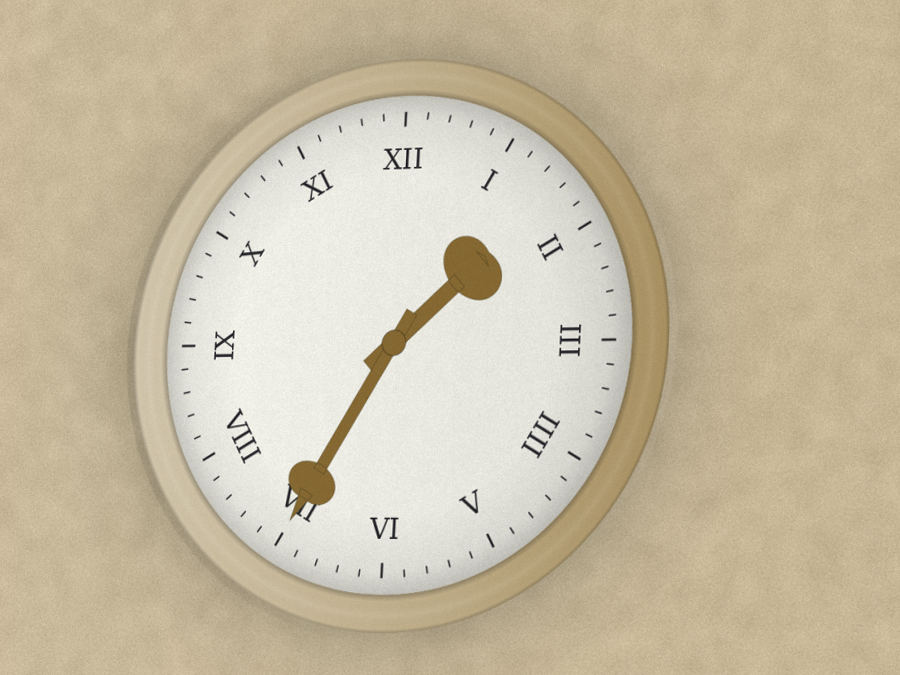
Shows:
1:35
